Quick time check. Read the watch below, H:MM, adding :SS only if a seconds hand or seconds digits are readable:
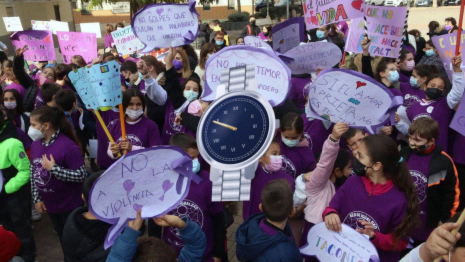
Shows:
9:49
